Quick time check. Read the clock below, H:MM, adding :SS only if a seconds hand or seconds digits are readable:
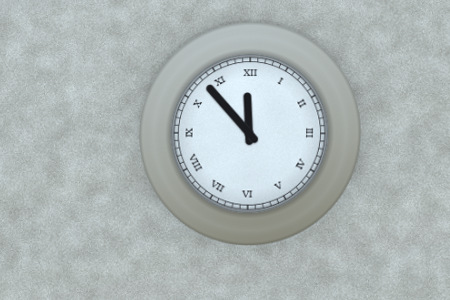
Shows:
11:53
